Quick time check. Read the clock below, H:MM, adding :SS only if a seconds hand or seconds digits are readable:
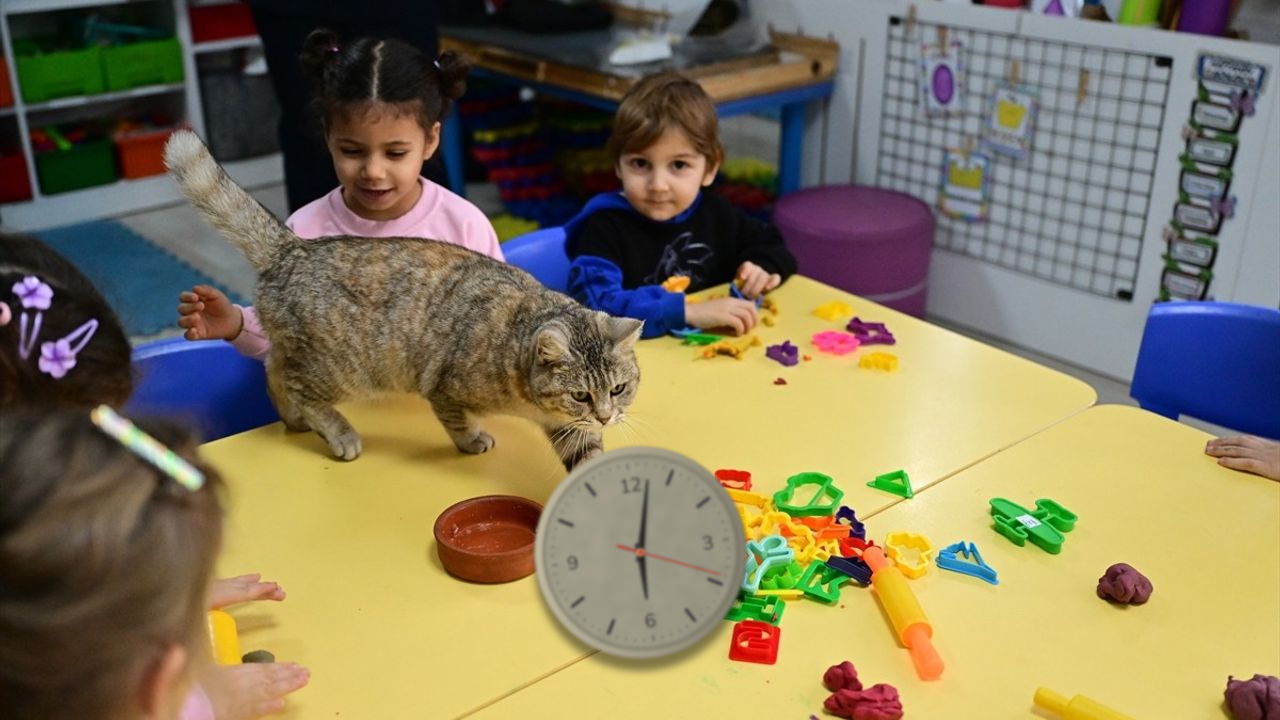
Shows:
6:02:19
